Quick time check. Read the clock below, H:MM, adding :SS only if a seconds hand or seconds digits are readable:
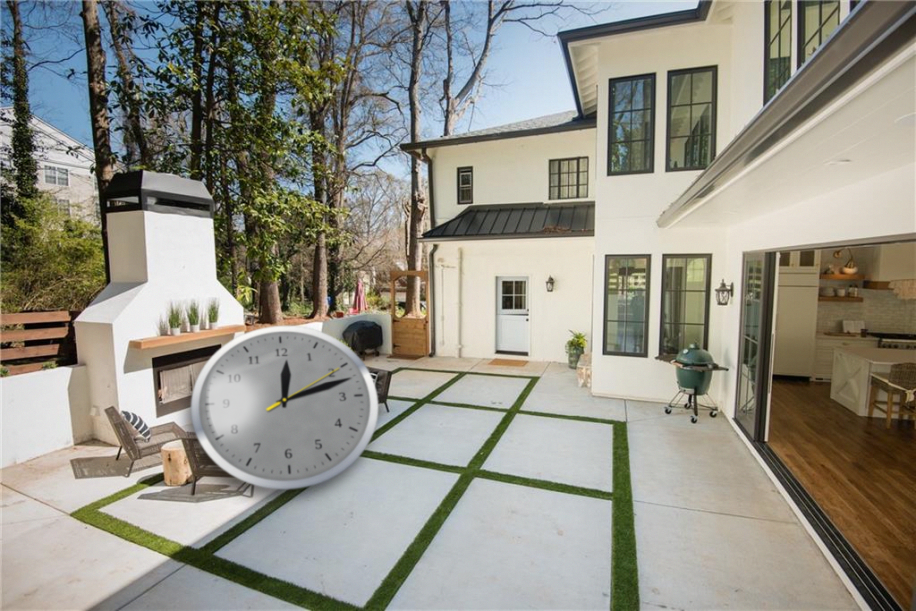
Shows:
12:12:10
